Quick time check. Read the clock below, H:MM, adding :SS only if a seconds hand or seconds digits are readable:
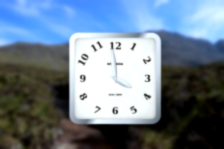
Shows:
3:59
